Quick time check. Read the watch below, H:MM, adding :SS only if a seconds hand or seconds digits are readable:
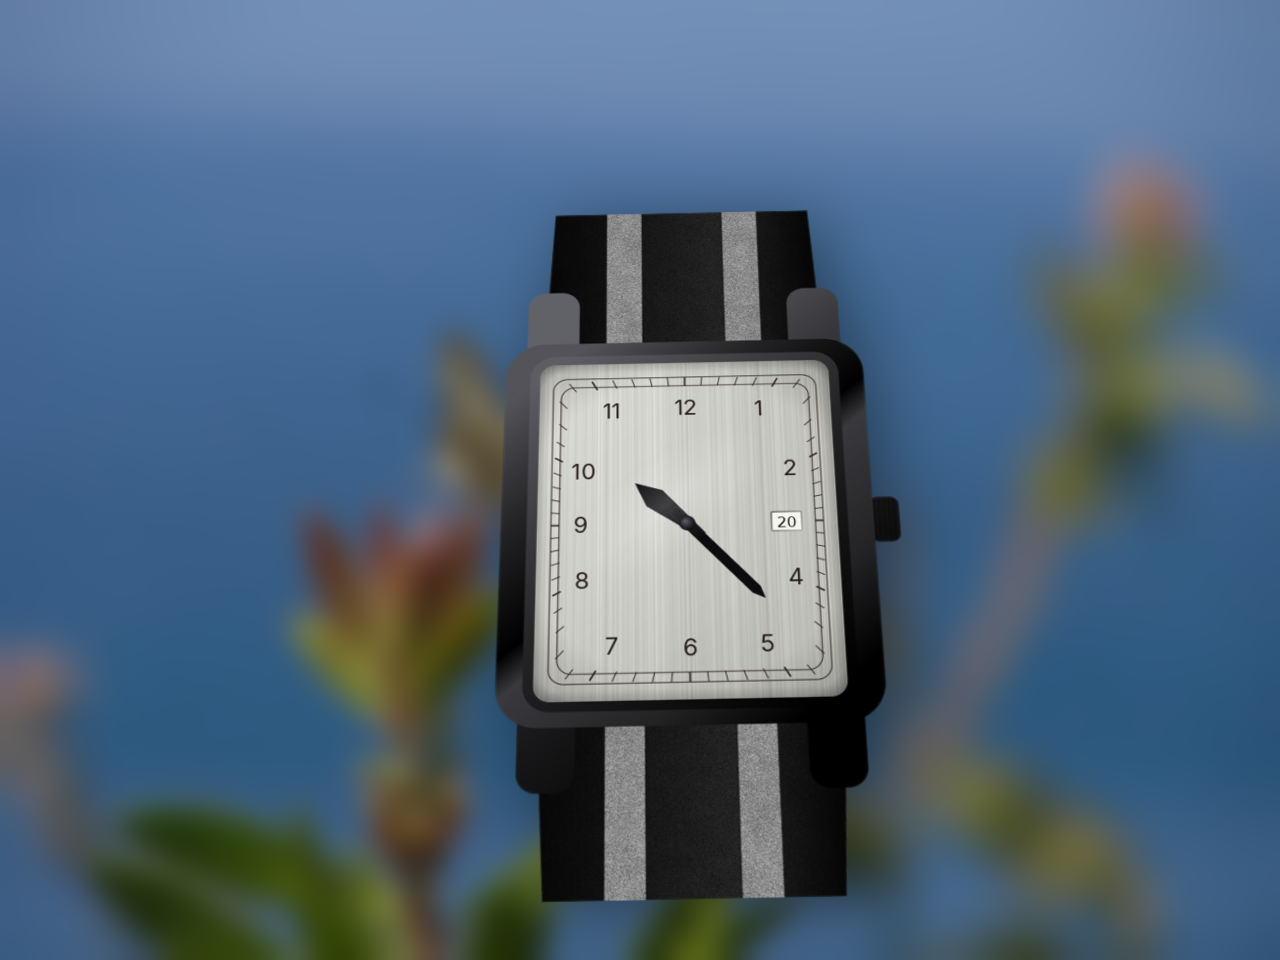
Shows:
10:23
